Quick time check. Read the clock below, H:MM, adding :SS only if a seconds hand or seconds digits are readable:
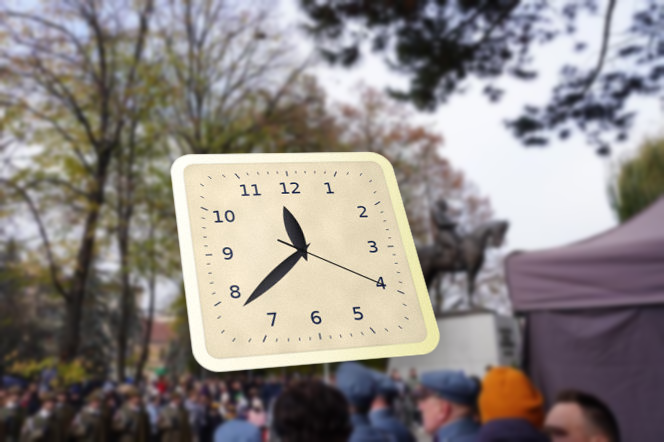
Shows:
11:38:20
